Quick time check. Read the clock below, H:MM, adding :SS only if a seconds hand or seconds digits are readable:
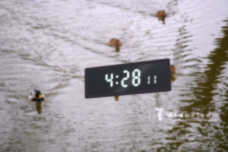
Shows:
4:28:11
